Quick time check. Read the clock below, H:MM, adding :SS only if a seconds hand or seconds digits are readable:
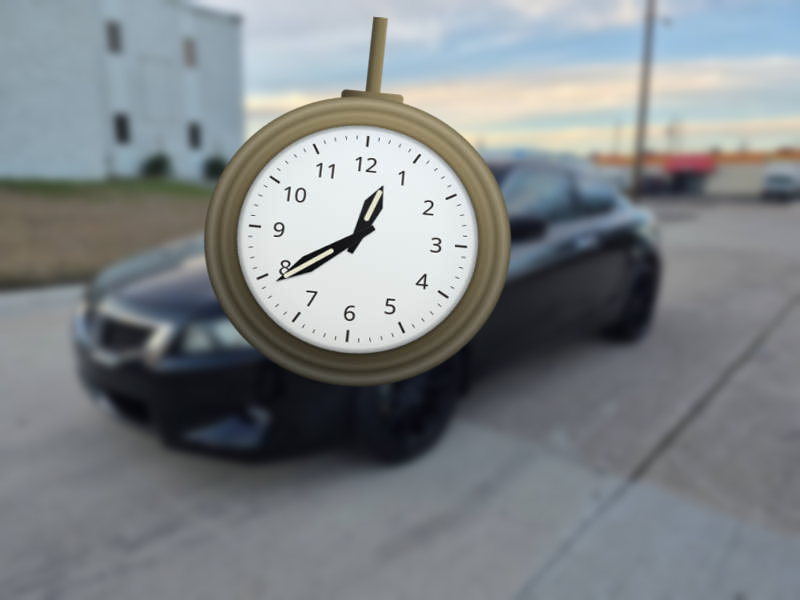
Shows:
12:39
